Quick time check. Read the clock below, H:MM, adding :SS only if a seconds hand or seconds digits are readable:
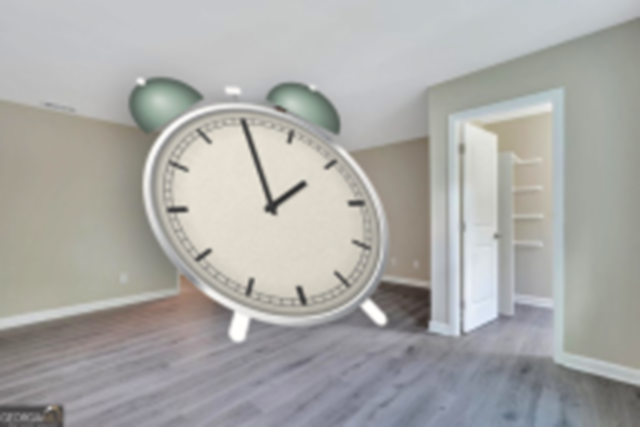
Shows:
2:00
